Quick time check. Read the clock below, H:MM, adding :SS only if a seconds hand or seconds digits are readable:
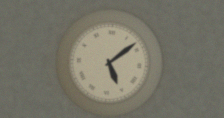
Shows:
5:08
